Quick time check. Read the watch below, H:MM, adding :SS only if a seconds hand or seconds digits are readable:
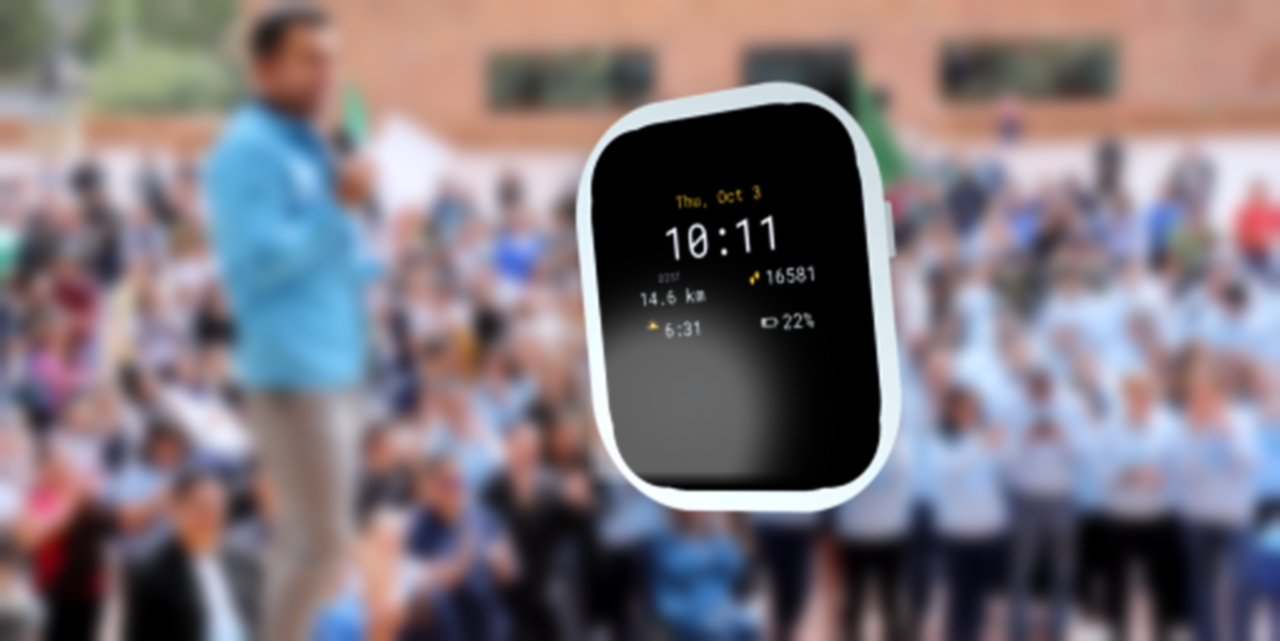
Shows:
10:11
